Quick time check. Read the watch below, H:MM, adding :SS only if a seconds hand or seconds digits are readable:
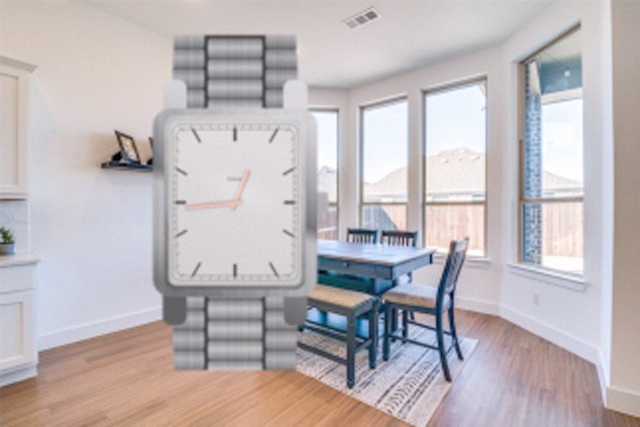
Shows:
12:44
